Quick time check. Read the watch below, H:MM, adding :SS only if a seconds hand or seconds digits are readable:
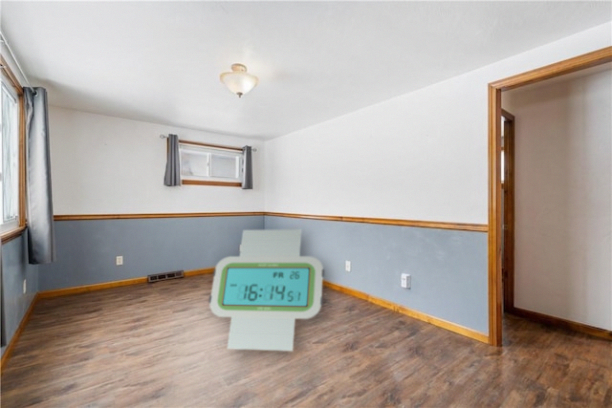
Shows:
16:14:51
